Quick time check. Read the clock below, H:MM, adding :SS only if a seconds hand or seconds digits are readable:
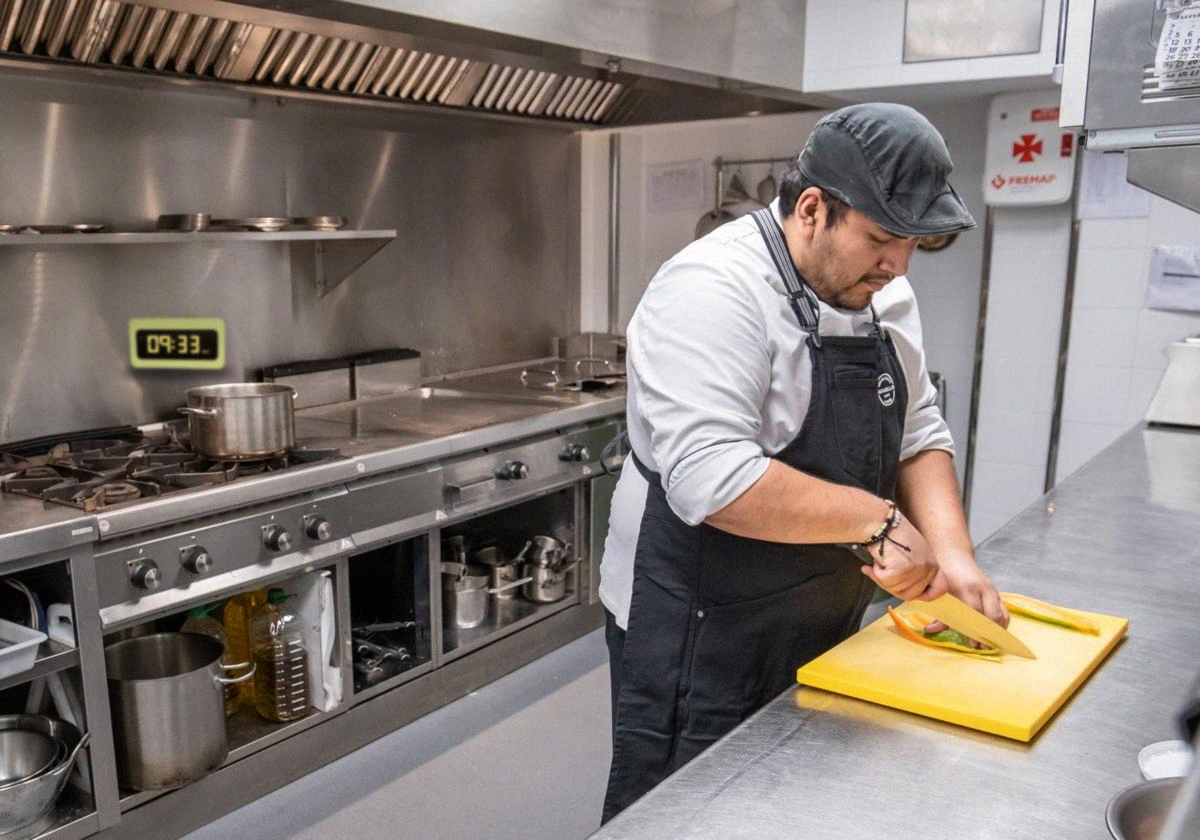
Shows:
9:33
